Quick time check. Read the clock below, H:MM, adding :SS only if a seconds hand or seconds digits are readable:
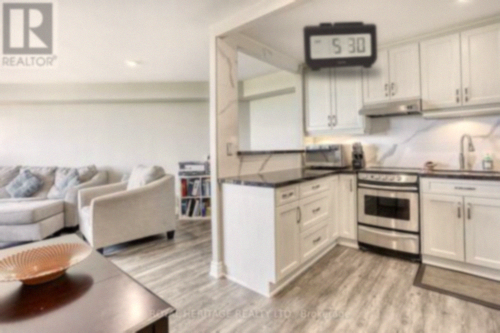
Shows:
5:30
